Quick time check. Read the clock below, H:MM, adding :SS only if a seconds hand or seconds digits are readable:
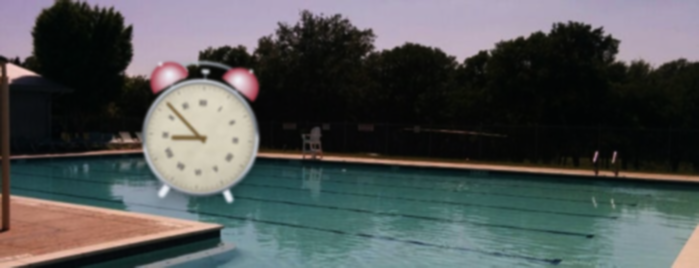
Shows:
8:52
